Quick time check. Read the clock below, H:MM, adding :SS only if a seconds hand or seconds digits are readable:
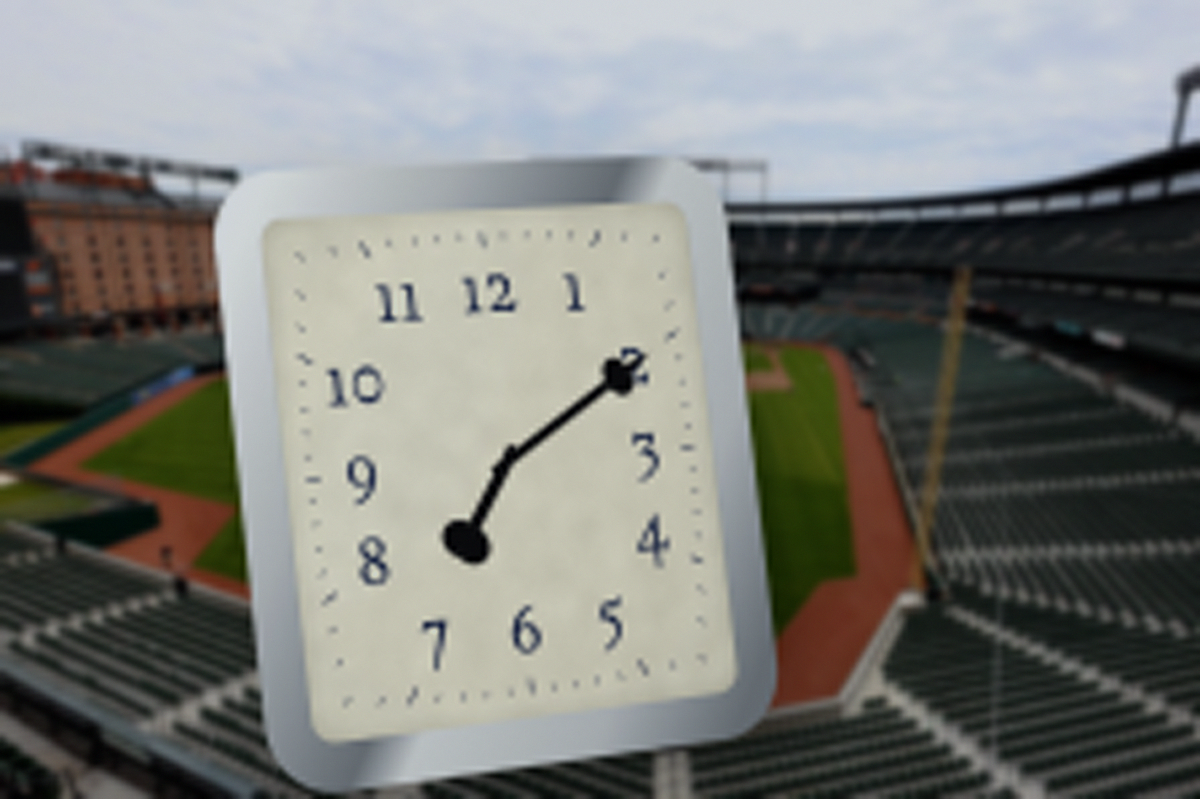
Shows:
7:10
